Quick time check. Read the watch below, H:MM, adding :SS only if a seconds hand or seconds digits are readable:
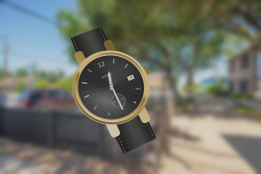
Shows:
12:30
